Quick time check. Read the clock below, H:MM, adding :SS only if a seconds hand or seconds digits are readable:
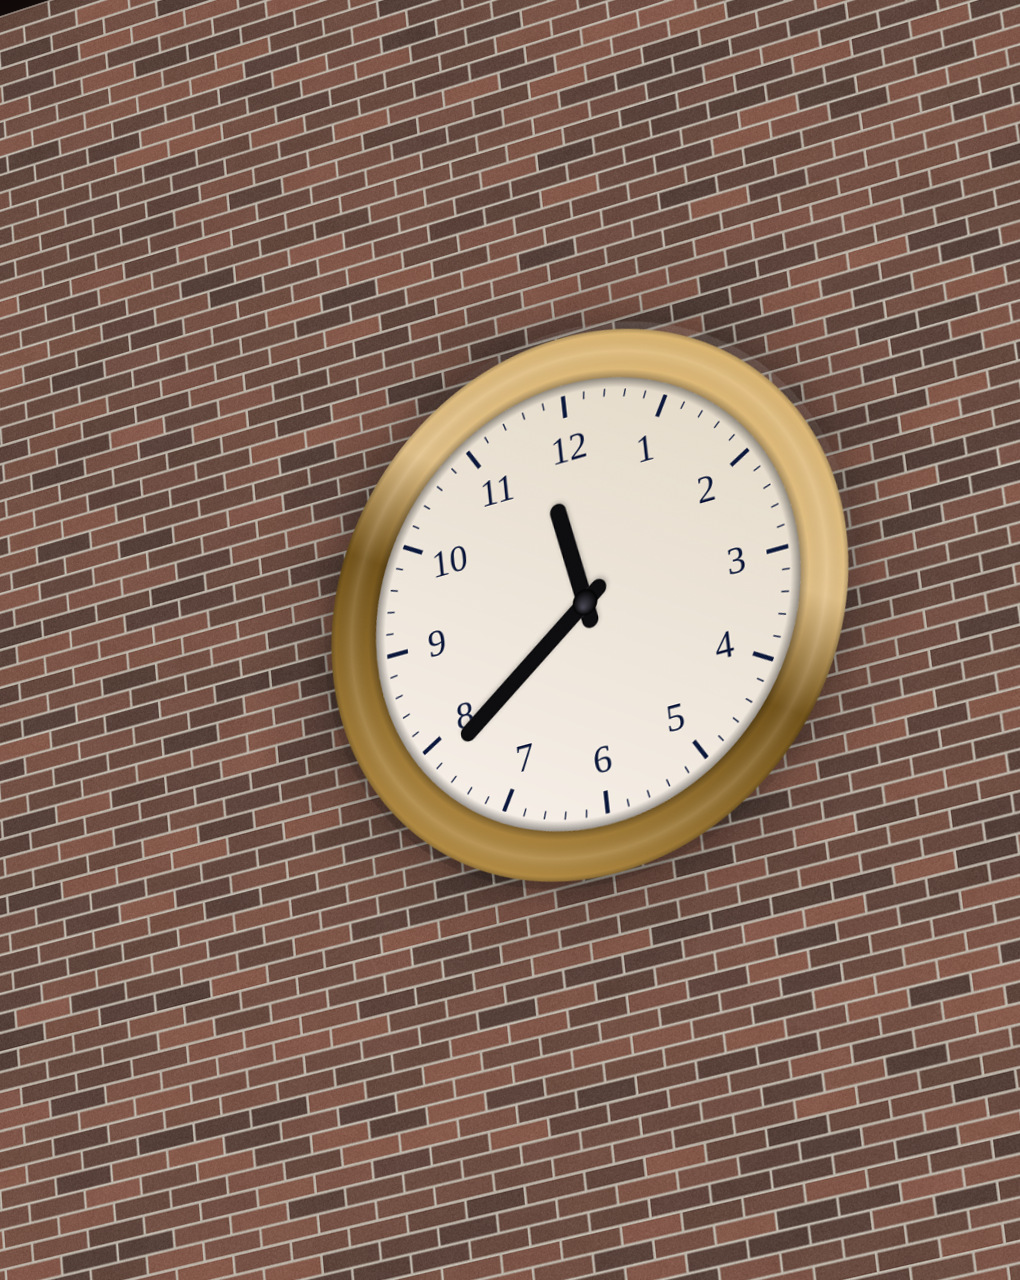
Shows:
11:39
